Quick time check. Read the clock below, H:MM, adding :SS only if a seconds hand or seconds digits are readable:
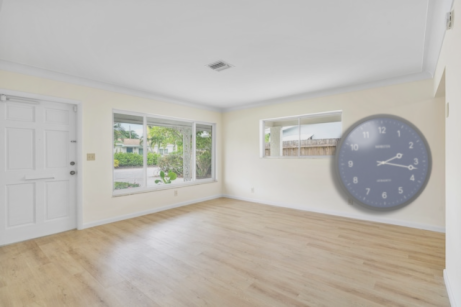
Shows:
2:17
